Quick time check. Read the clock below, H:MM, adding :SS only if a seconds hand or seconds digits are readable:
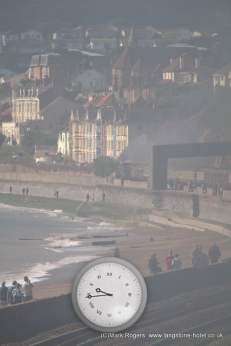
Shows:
9:44
